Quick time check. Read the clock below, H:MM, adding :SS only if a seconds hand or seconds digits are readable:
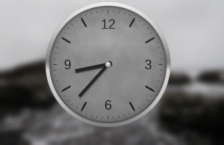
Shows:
8:37
